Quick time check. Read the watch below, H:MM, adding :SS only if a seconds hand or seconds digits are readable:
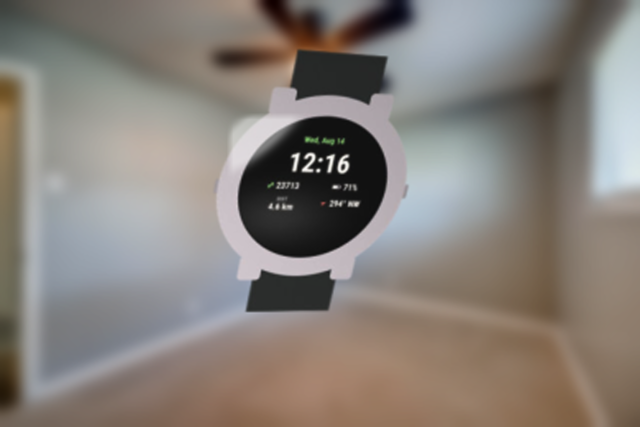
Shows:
12:16
